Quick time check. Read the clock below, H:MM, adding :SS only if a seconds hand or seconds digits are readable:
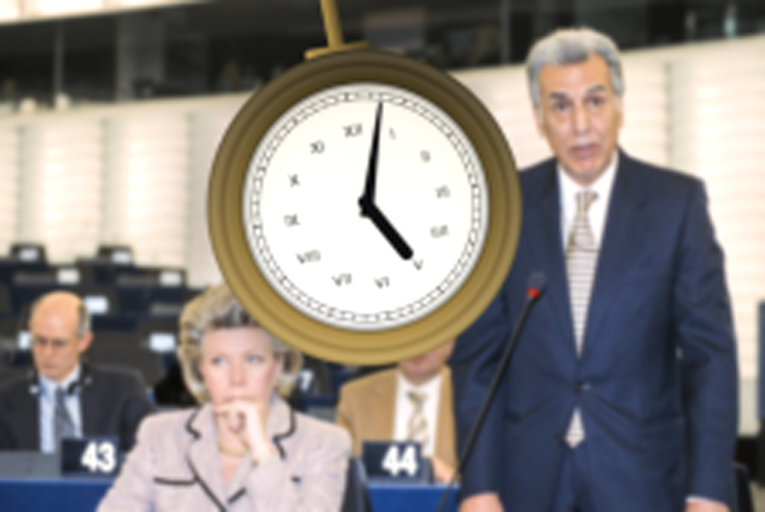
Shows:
5:03
